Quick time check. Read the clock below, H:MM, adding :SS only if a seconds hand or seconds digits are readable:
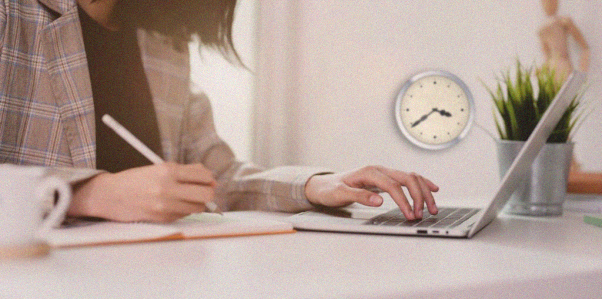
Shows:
3:39
